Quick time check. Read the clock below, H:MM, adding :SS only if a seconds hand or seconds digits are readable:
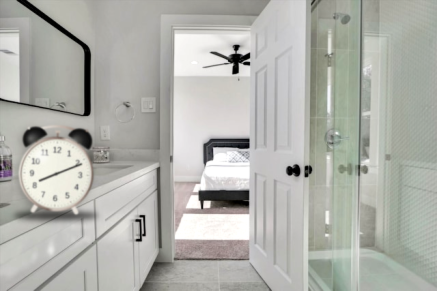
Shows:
8:11
